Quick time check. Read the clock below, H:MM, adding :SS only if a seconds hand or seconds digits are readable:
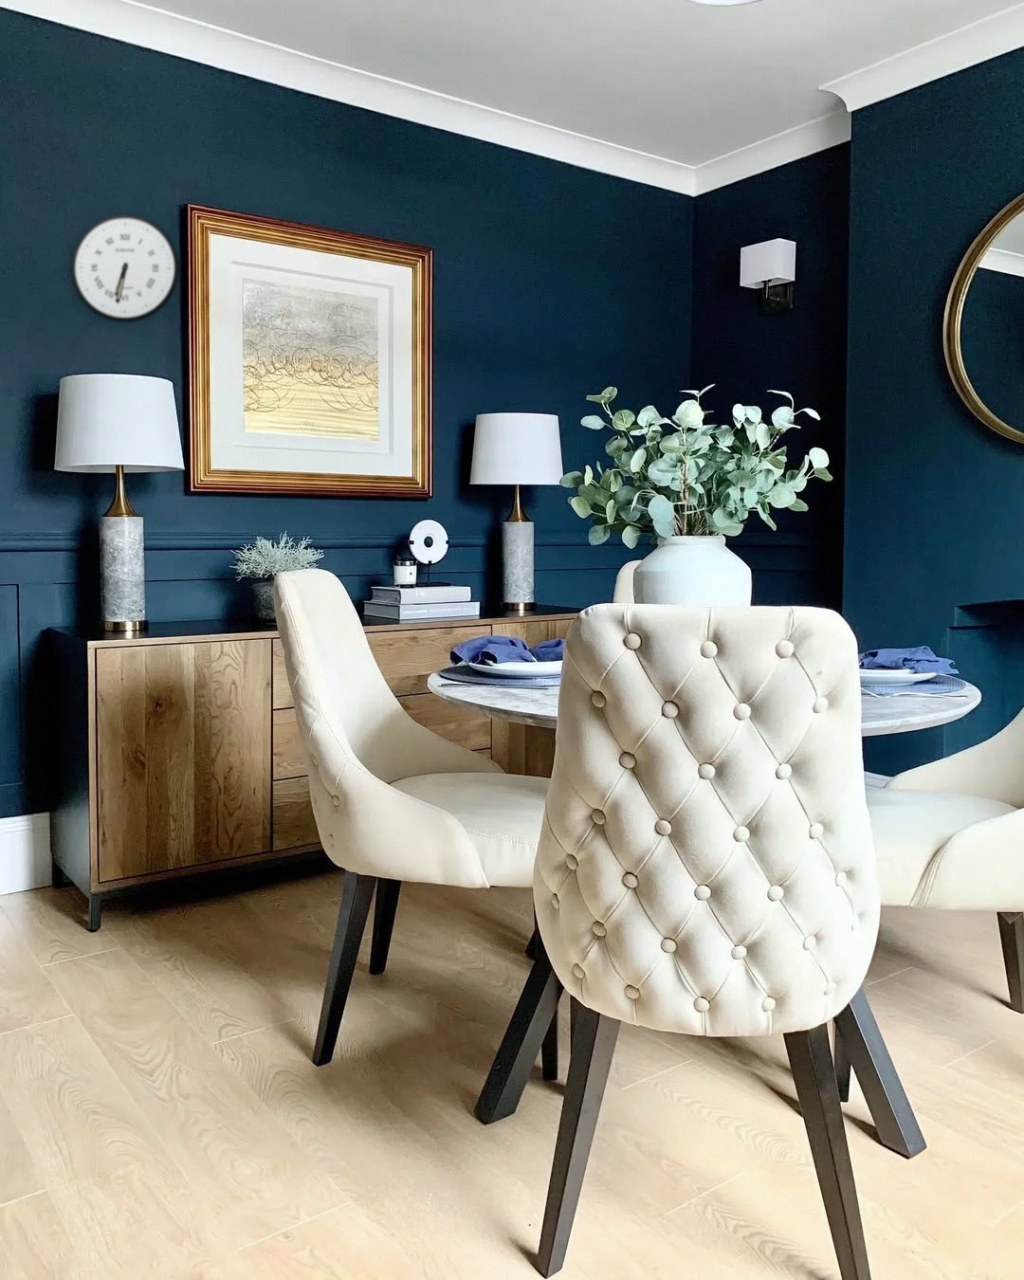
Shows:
6:32
